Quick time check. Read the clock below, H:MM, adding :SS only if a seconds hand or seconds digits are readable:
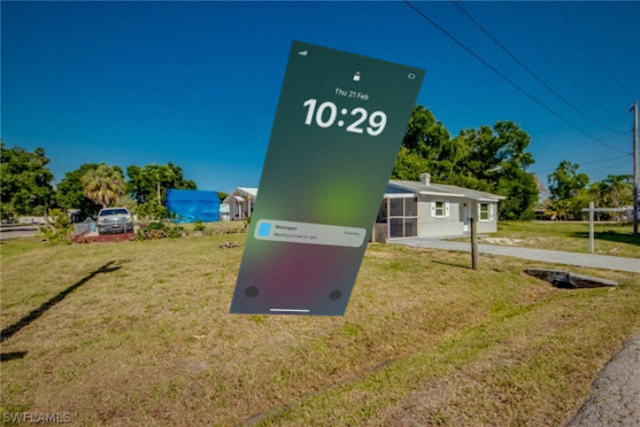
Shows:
10:29
